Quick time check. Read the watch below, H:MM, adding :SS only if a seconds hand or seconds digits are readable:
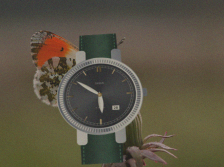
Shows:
5:51
